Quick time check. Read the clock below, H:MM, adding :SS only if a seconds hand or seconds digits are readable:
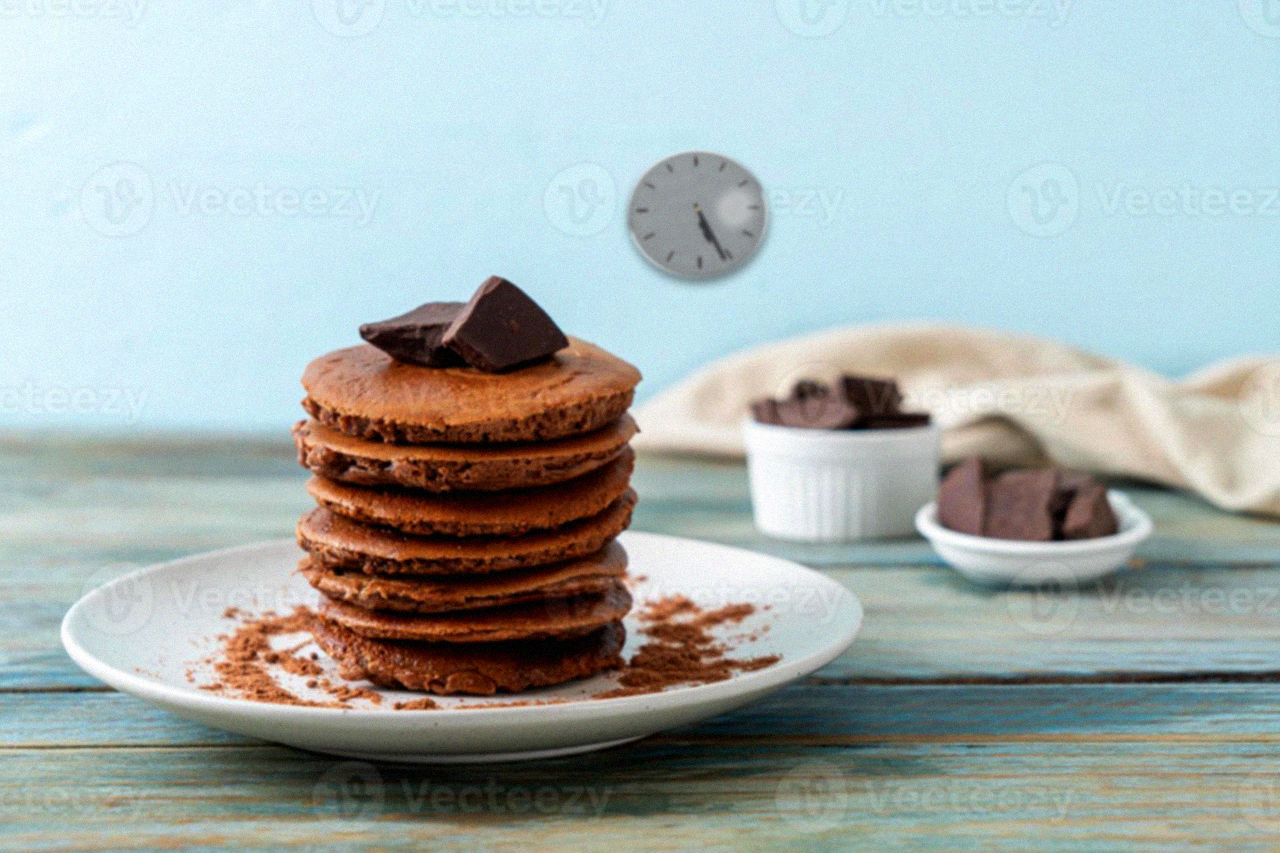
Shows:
5:26
